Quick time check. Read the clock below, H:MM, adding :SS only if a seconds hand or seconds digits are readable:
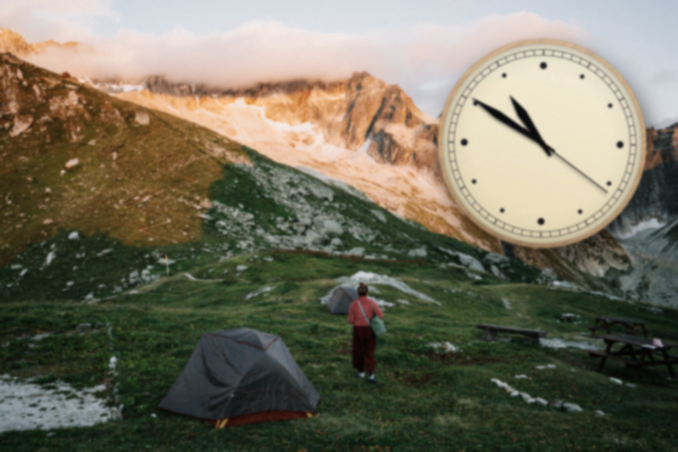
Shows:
10:50:21
